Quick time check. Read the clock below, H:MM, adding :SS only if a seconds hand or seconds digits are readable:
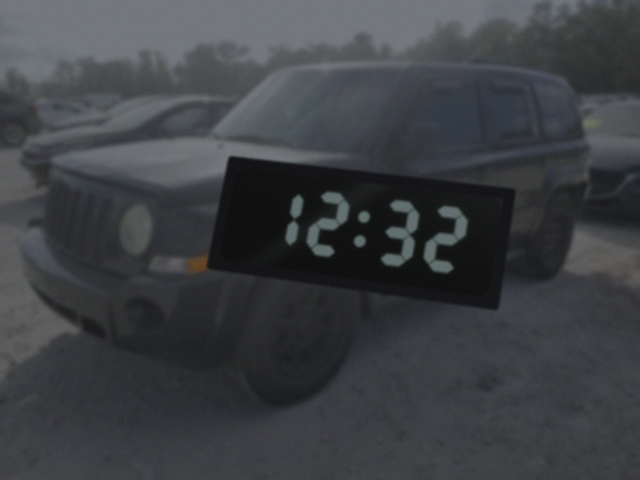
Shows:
12:32
